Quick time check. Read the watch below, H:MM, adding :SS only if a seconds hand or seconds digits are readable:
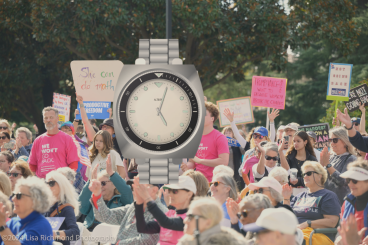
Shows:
5:03
